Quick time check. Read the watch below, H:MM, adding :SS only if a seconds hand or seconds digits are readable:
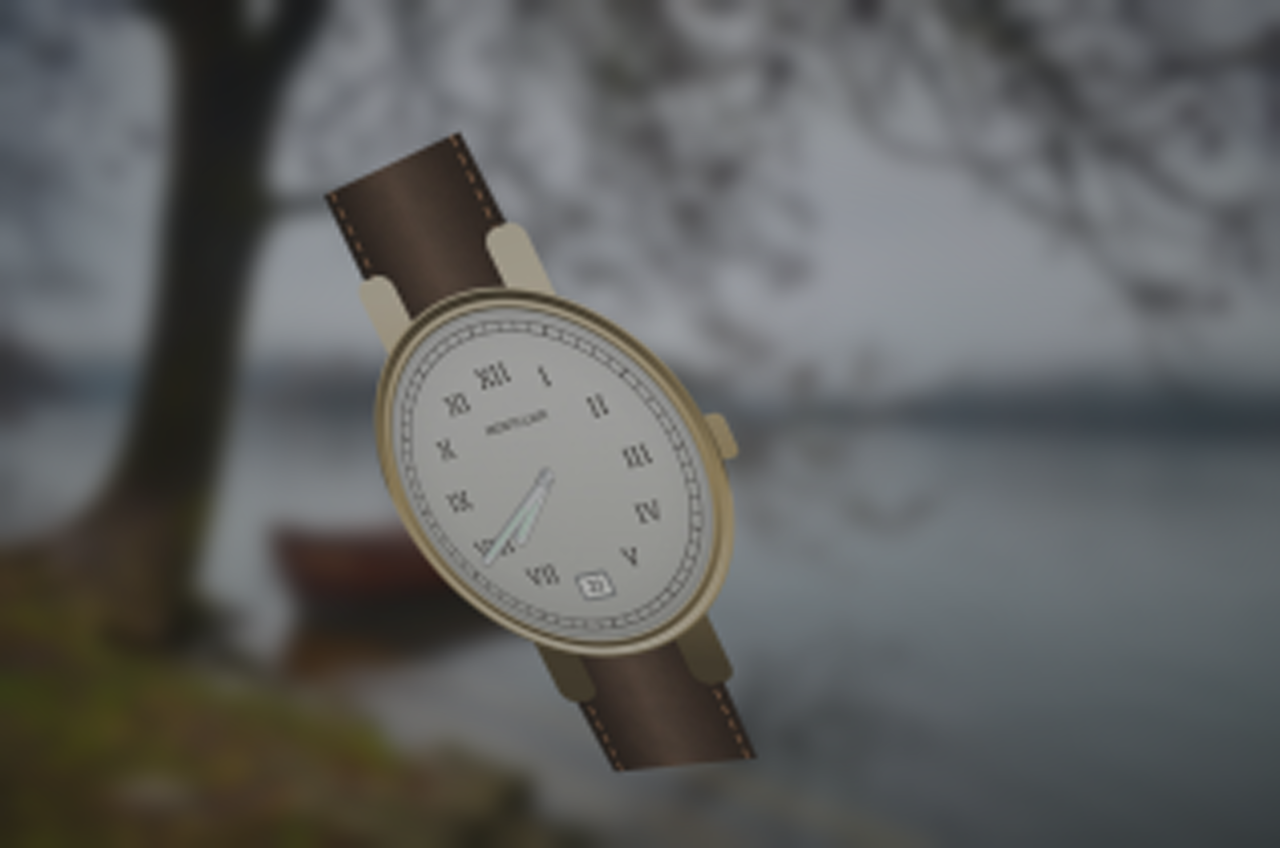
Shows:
7:40
